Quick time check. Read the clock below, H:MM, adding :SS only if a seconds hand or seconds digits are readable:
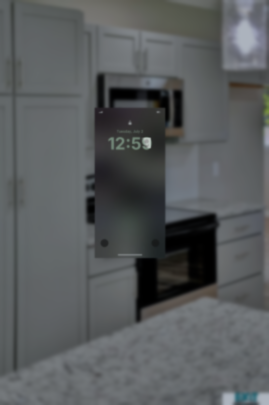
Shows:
12:59
